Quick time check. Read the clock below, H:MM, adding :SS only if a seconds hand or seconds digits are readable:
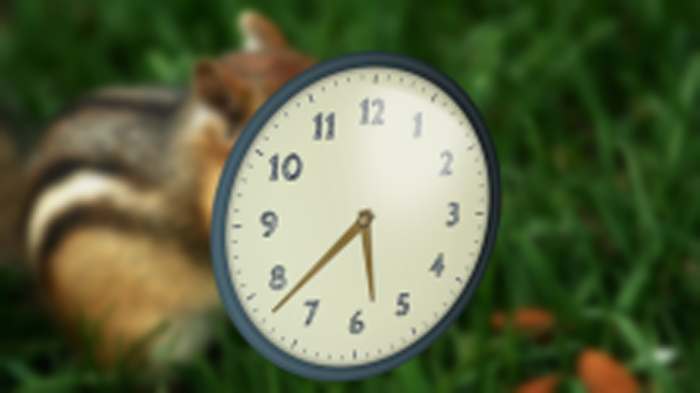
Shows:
5:38
